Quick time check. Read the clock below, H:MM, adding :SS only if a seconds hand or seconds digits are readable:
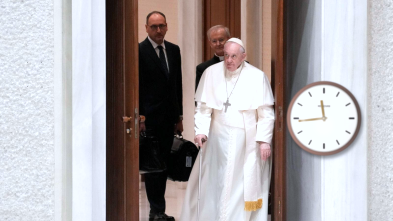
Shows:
11:44
